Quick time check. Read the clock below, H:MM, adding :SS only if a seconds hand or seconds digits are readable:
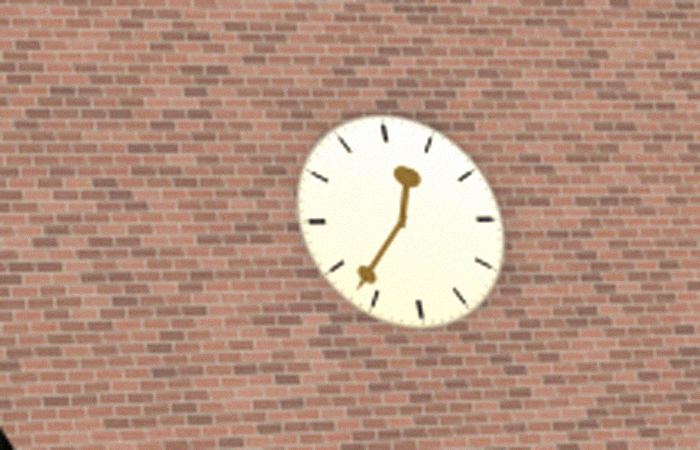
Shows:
12:37
